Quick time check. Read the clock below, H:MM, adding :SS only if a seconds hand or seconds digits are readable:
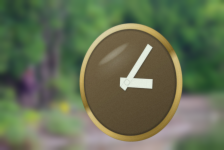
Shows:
3:06
